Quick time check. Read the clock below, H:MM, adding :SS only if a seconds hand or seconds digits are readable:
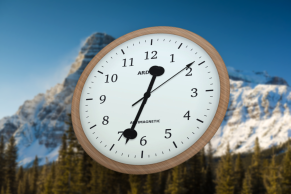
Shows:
12:33:09
